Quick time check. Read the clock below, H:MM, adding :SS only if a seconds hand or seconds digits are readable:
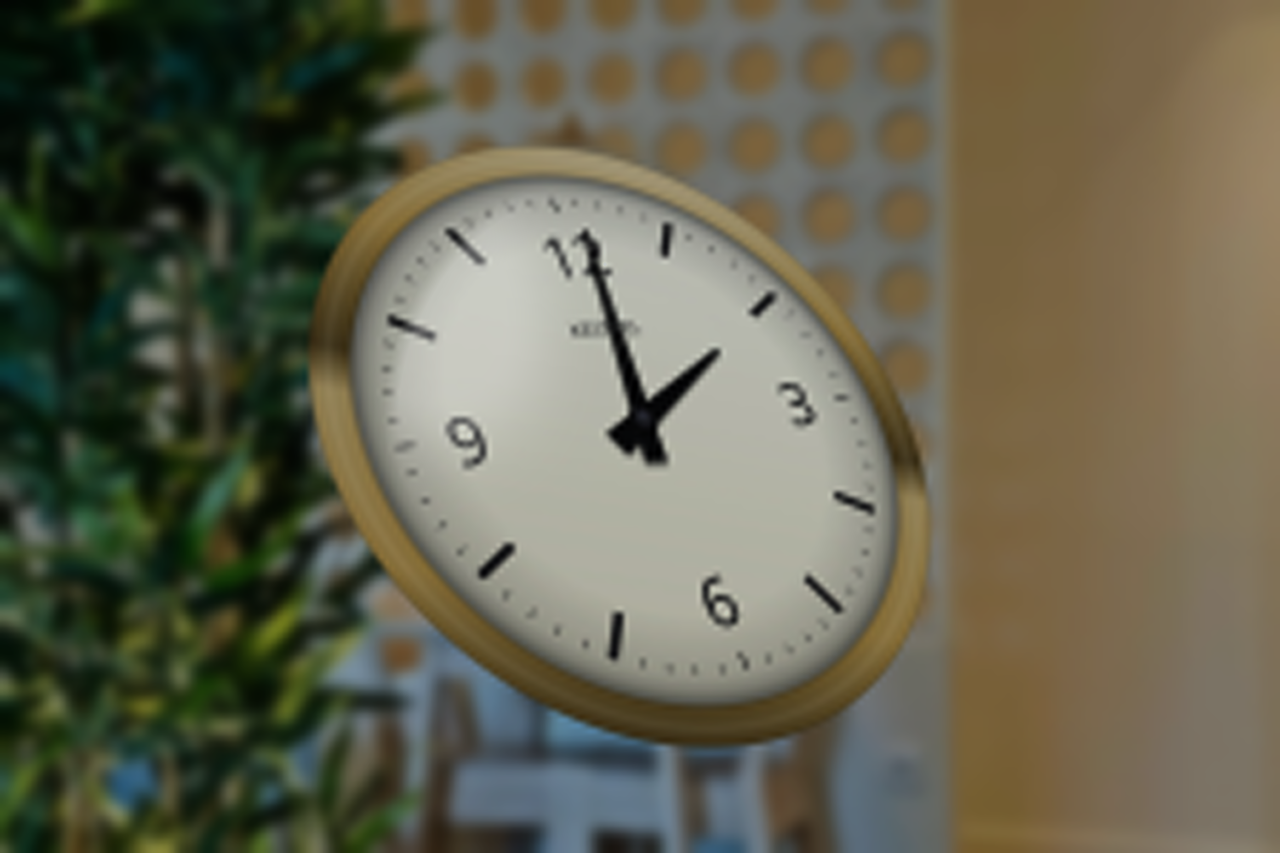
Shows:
2:01
